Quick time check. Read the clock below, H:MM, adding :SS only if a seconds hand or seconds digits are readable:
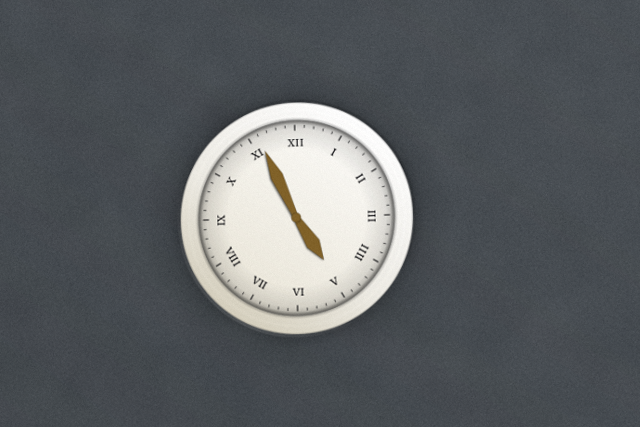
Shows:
4:56
